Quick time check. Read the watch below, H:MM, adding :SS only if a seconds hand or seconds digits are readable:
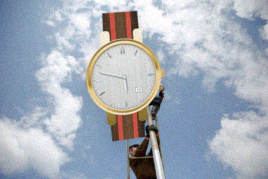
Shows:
5:48
